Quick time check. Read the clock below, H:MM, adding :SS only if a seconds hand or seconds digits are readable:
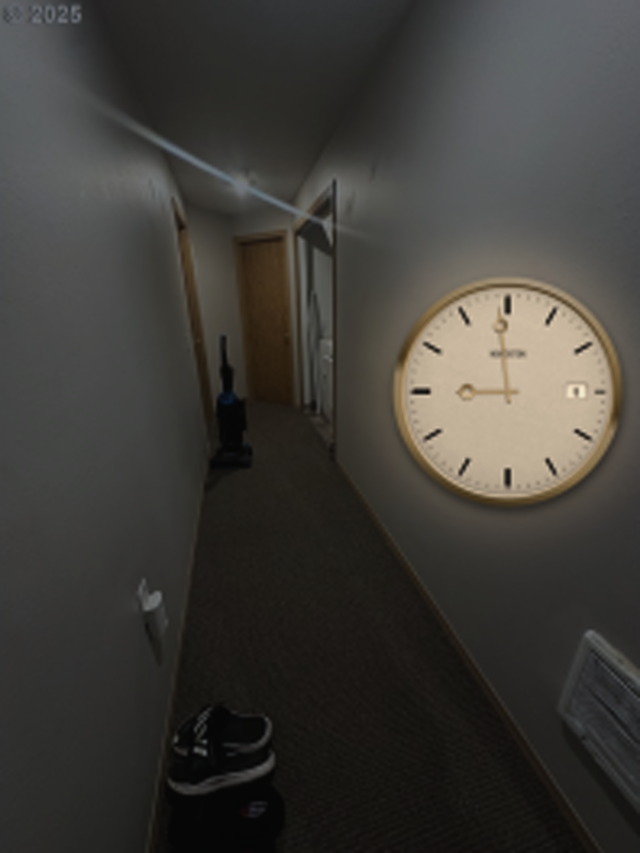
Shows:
8:59
